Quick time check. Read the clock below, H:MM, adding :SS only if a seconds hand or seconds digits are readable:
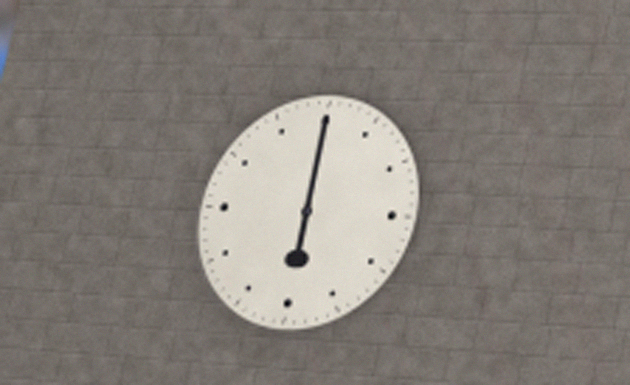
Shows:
6:00
